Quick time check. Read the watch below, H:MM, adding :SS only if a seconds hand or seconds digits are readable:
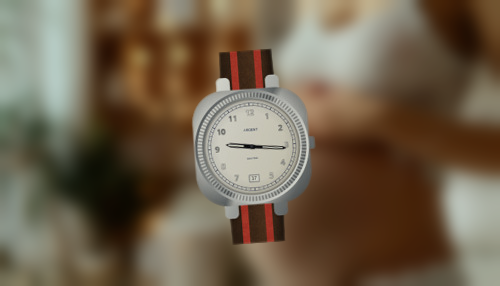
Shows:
9:16
